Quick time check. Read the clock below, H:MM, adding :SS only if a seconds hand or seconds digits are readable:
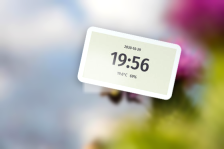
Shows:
19:56
